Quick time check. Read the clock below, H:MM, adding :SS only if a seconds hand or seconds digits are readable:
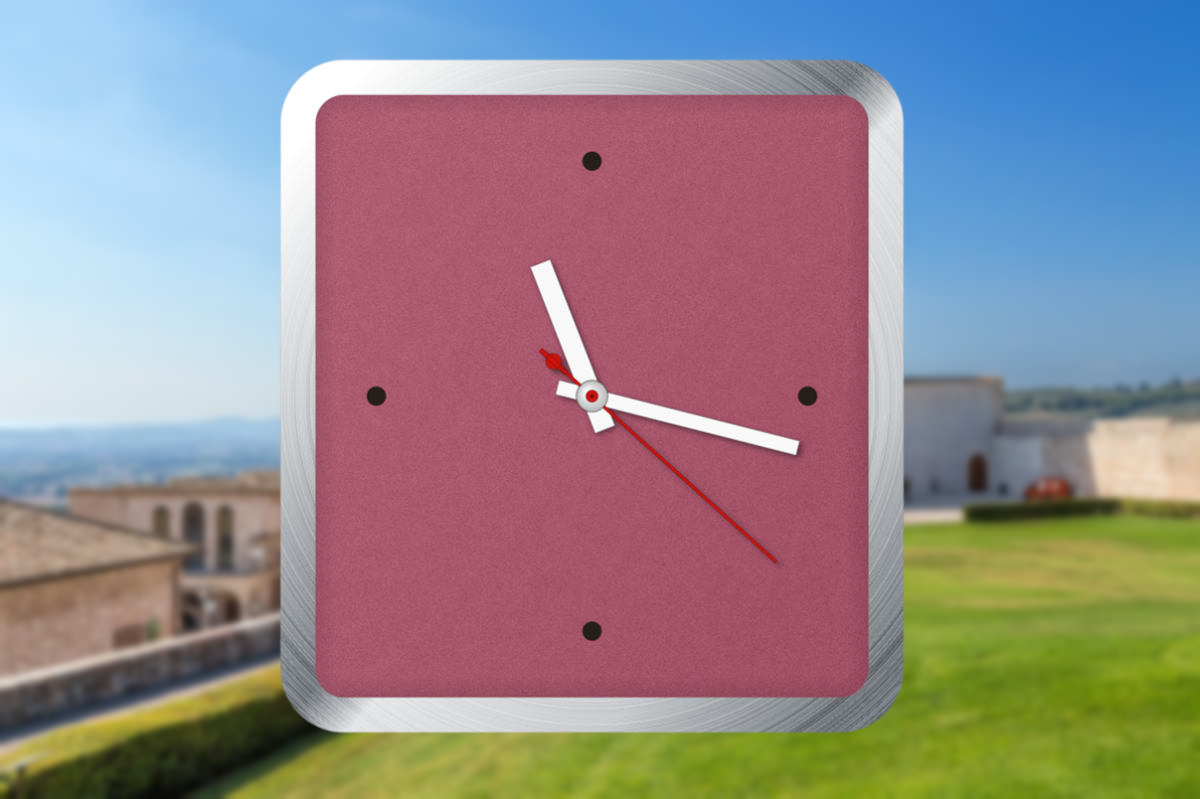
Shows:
11:17:22
